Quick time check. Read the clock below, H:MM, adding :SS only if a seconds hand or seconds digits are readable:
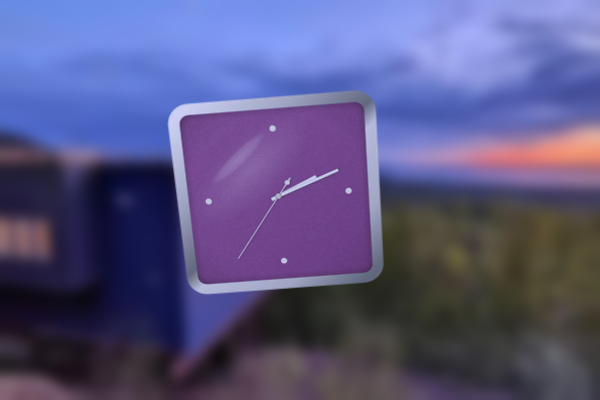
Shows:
2:11:36
